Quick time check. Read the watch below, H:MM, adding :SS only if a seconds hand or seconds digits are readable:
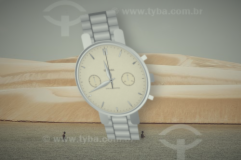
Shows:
11:41
